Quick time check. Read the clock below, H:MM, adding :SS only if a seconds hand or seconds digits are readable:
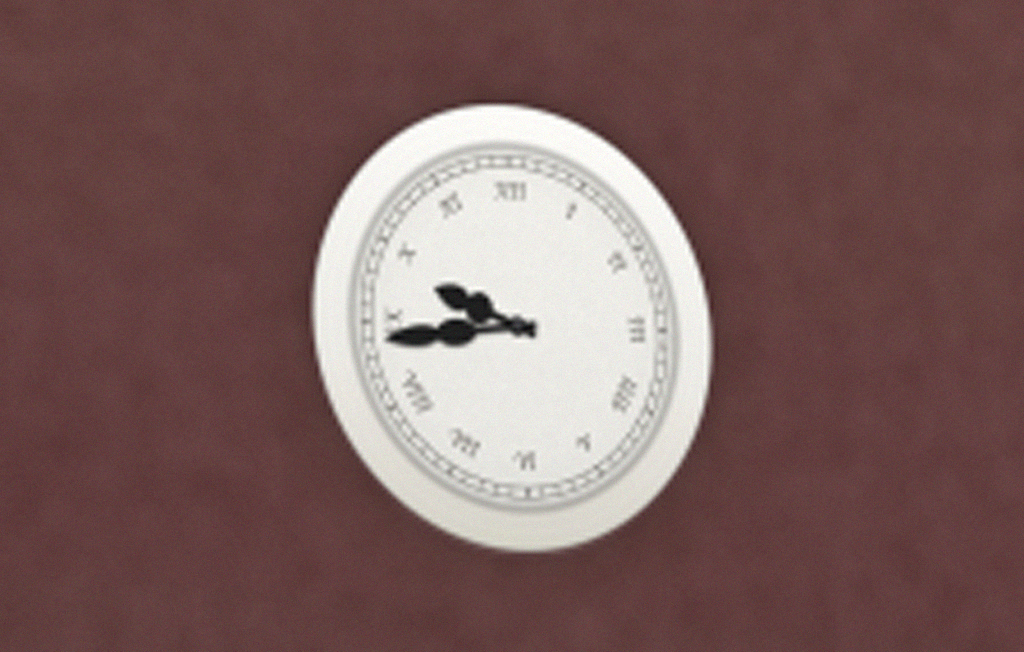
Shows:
9:44
